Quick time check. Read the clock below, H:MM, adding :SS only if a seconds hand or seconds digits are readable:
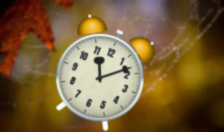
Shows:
11:08
